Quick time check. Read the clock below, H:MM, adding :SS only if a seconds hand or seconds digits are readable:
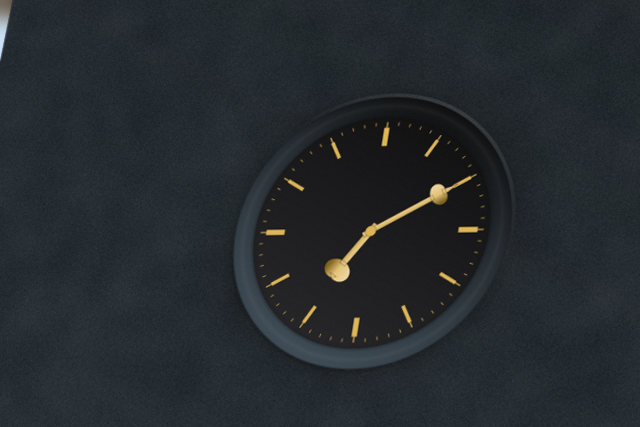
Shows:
7:10
